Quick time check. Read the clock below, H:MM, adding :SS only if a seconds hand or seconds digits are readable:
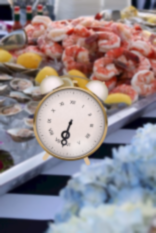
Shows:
6:32
